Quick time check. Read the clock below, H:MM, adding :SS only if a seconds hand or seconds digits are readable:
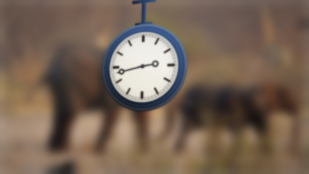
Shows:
2:43
